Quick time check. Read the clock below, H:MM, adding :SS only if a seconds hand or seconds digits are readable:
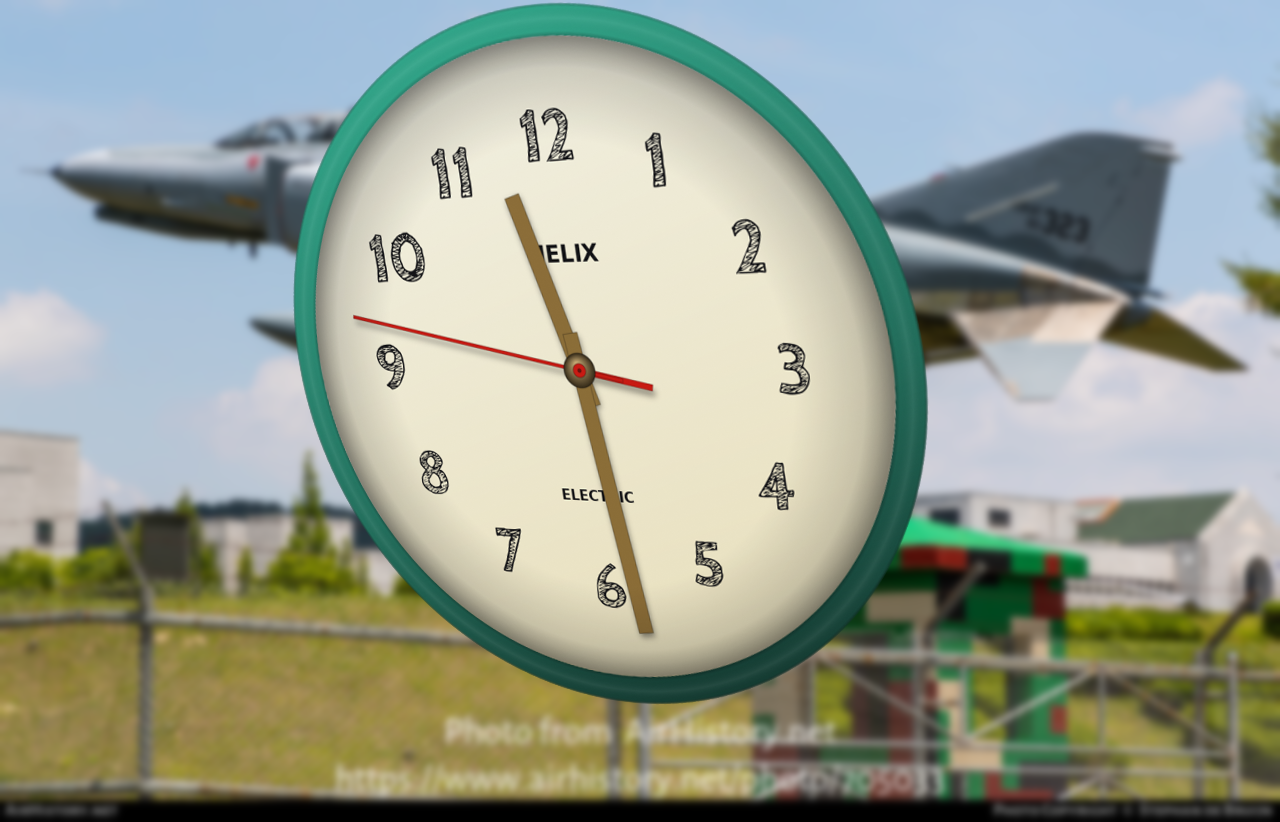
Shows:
11:28:47
